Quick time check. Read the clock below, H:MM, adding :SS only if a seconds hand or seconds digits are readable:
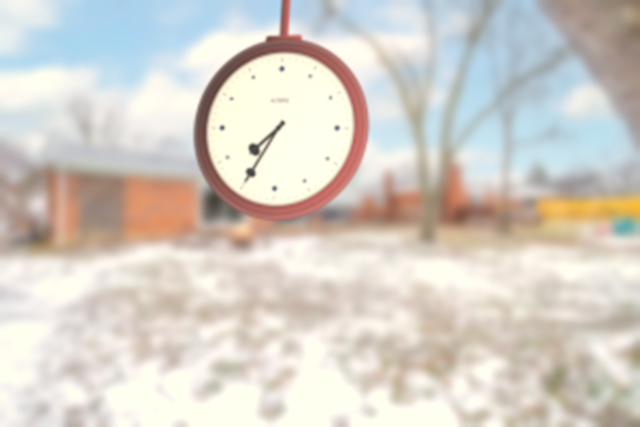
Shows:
7:35
